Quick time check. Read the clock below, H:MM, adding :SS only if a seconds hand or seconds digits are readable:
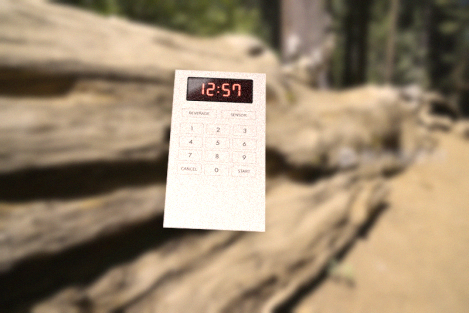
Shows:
12:57
